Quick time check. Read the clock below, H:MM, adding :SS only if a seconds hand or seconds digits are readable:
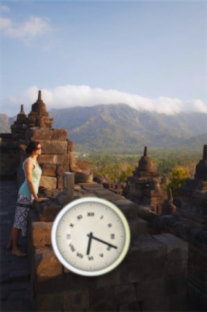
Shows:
6:19
